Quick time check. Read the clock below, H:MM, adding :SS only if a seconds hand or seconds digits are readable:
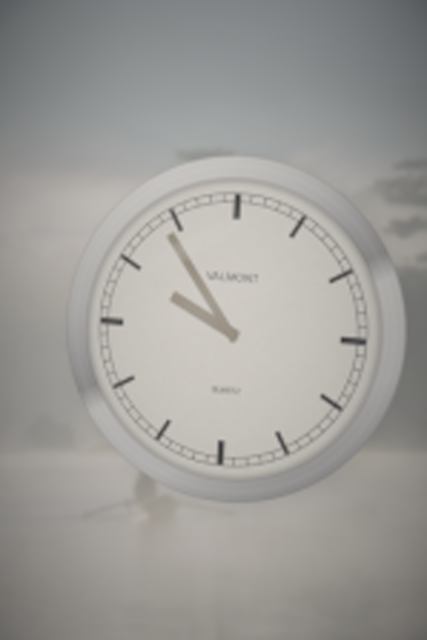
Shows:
9:54
